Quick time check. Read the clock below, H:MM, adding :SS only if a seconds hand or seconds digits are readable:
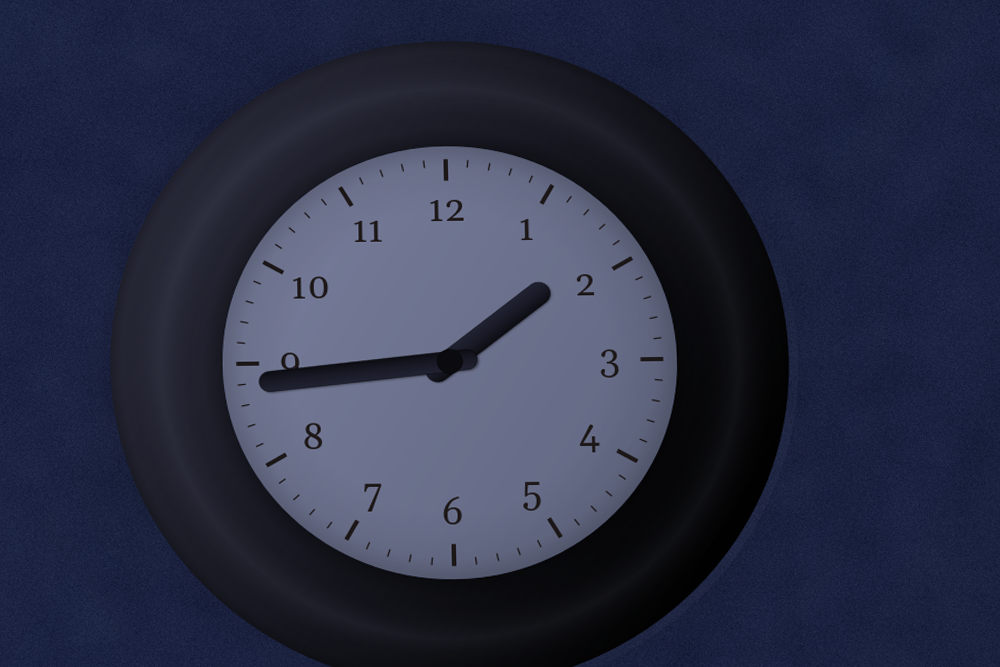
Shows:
1:44
